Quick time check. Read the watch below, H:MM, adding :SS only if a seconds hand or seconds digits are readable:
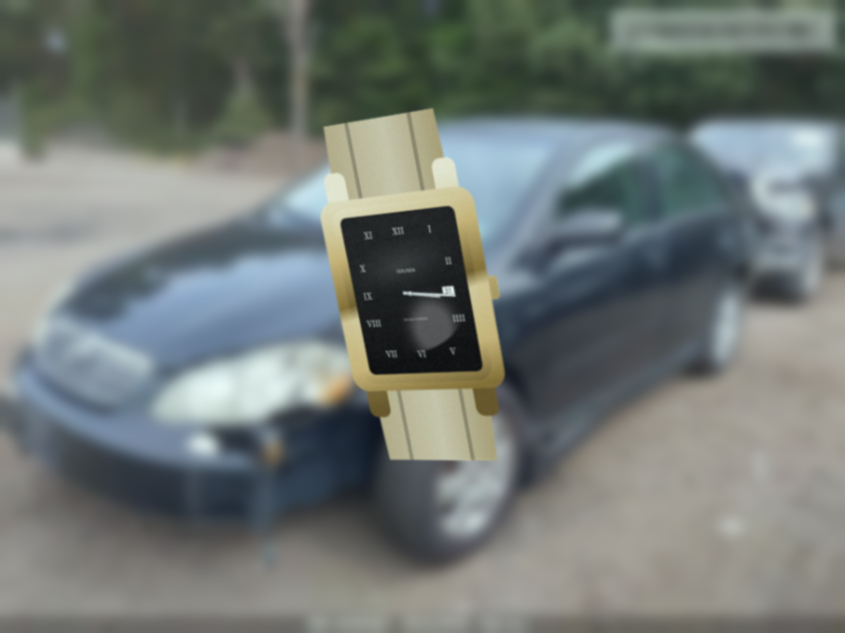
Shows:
3:16
